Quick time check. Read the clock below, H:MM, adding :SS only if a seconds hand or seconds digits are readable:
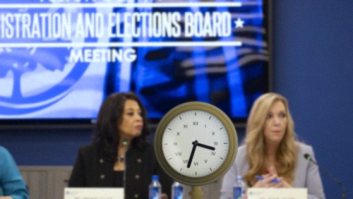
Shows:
3:33
